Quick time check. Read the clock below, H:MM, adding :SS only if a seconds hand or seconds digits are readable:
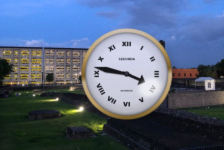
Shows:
3:47
